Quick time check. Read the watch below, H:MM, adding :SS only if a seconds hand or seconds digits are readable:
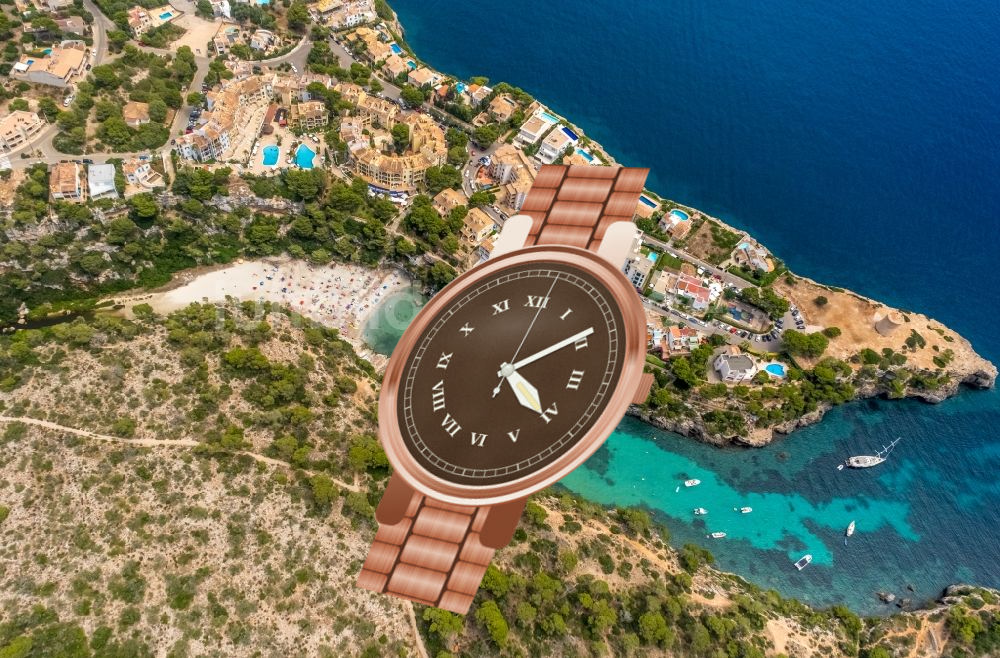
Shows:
4:09:01
